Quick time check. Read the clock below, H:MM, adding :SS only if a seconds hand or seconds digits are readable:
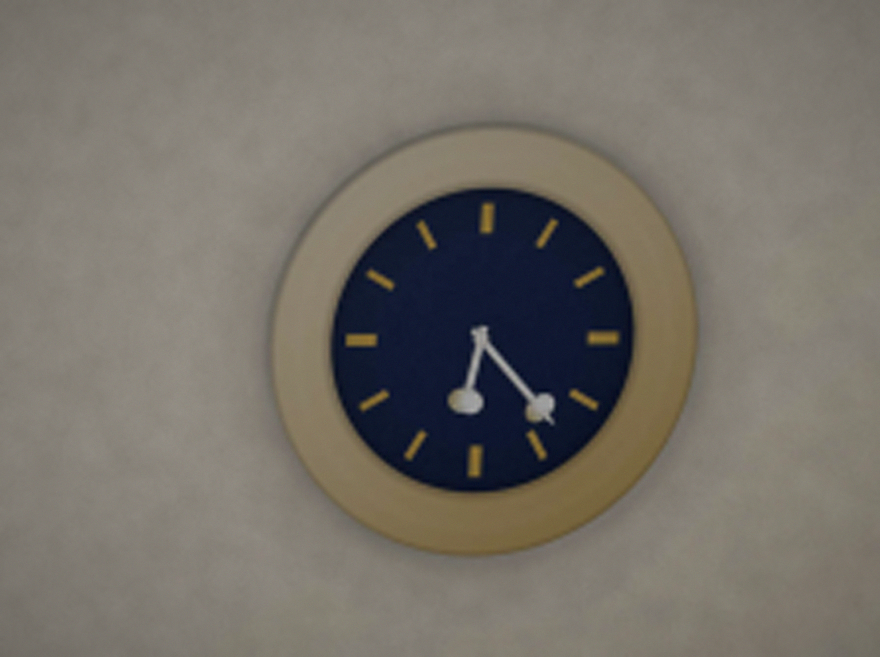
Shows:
6:23
